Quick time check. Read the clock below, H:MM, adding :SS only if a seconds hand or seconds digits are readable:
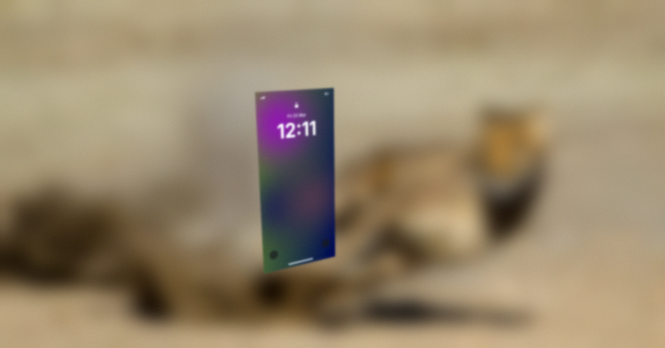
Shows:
12:11
